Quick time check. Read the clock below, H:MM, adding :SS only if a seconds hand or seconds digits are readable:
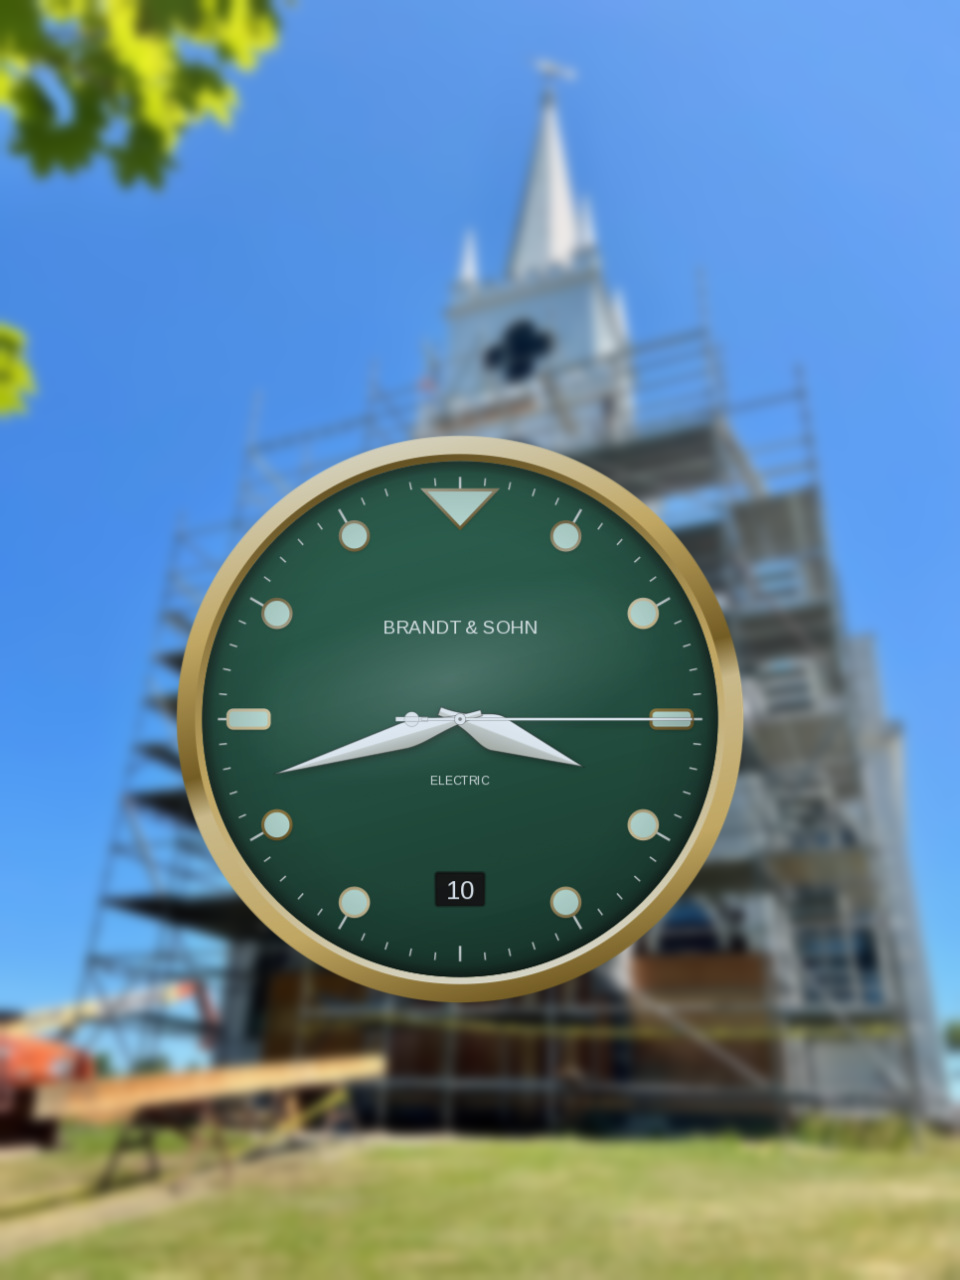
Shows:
3:42:15
